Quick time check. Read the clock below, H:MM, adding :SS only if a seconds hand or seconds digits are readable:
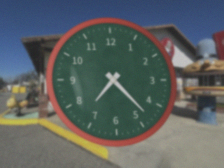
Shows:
7:23
